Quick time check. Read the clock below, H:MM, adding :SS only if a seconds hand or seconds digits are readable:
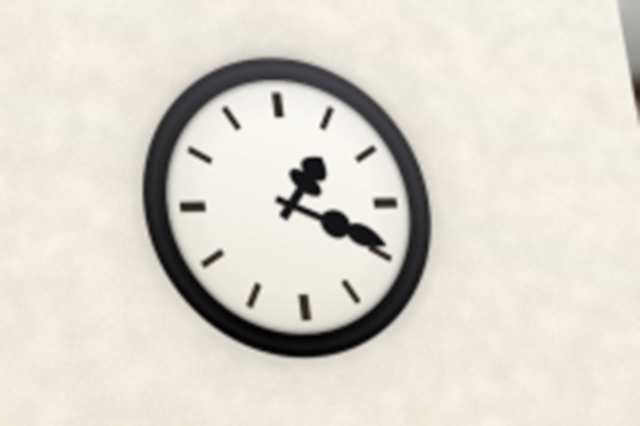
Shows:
1:19
